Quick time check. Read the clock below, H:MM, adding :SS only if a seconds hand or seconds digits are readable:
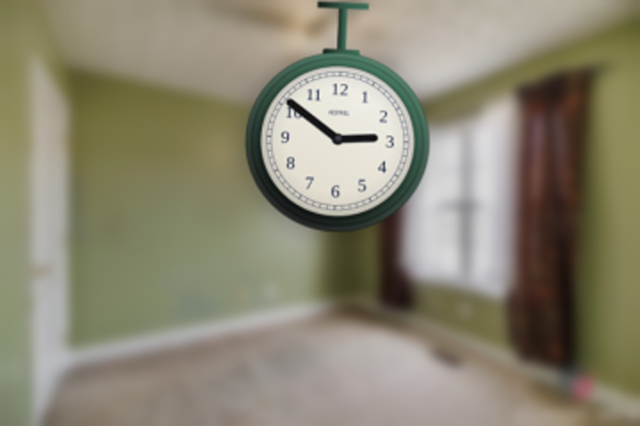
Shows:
2:51
